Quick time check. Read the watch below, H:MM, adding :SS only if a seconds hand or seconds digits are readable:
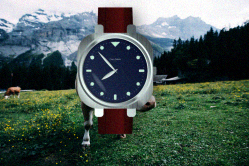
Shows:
7:53
